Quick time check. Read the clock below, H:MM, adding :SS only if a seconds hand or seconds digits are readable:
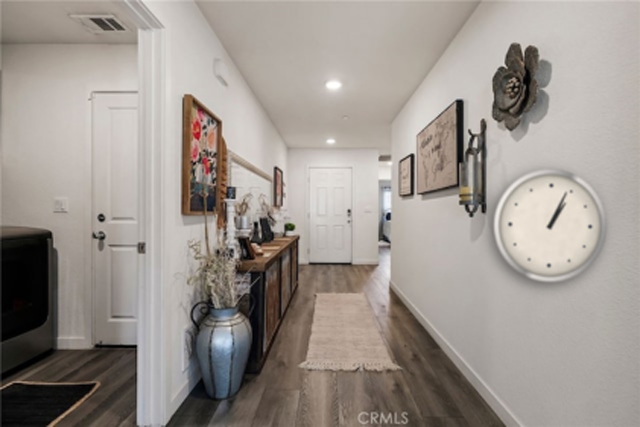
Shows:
1:04
